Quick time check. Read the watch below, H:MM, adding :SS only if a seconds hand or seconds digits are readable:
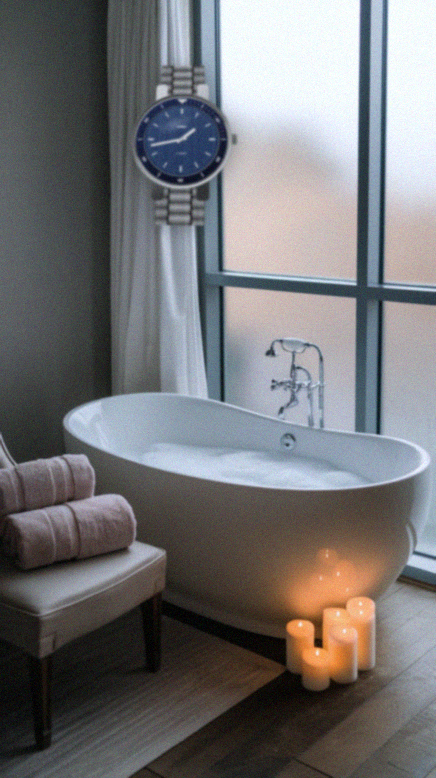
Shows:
1:43
